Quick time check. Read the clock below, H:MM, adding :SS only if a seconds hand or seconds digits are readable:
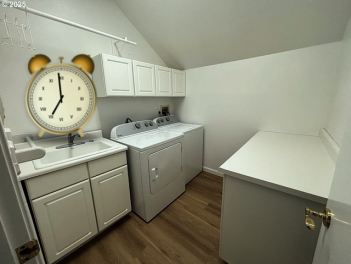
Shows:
6:59
